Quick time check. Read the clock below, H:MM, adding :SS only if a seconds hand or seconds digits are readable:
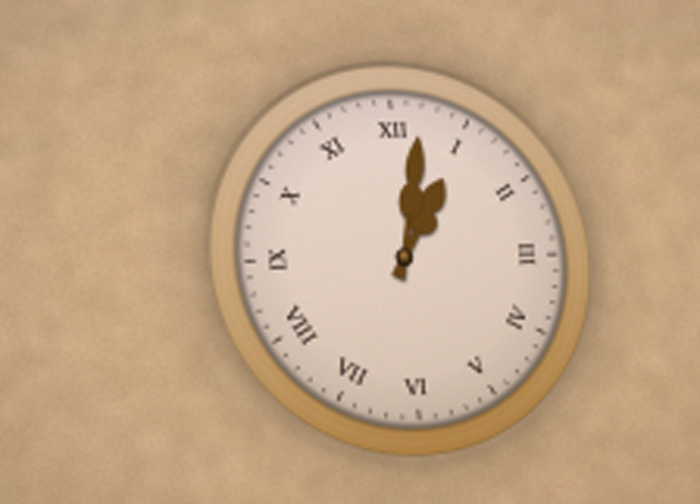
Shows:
1:02
